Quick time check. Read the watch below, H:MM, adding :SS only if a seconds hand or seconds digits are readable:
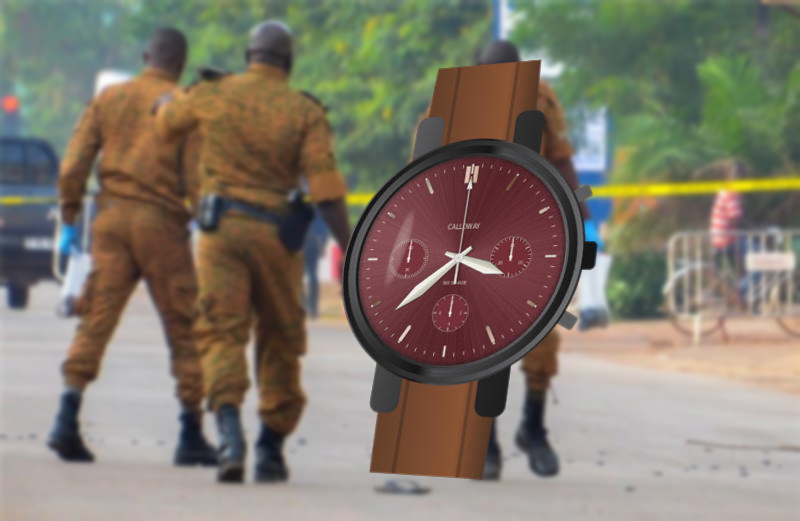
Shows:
3:38
